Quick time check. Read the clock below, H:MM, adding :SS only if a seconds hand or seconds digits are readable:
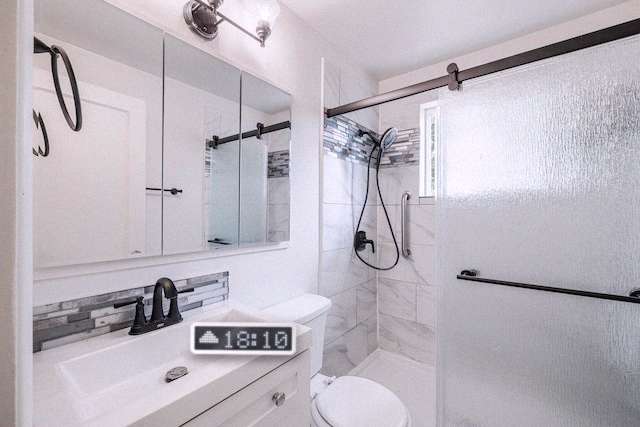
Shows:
18:10
